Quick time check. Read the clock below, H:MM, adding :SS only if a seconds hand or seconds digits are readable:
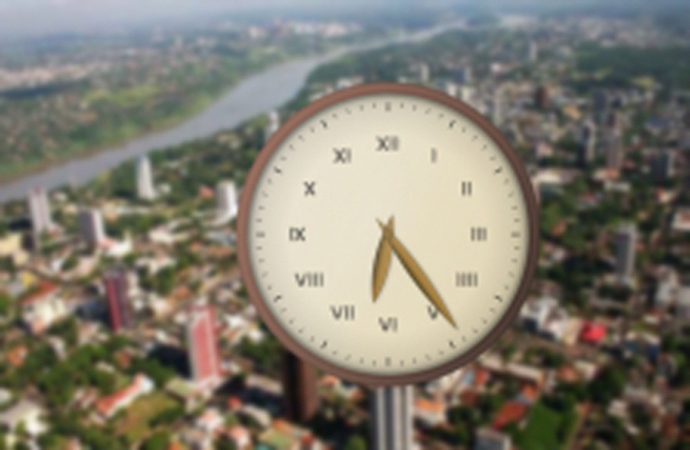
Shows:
6:24
